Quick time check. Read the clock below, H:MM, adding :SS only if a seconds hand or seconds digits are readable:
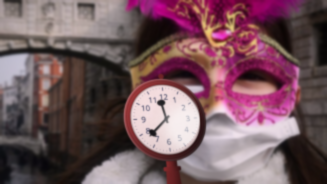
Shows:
11:38
